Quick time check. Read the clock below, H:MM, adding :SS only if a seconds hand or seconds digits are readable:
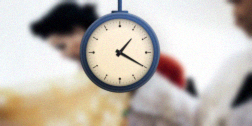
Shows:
1:20
